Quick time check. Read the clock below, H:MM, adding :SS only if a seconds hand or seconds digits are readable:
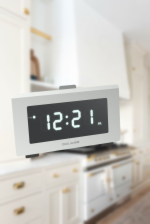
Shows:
12:21
